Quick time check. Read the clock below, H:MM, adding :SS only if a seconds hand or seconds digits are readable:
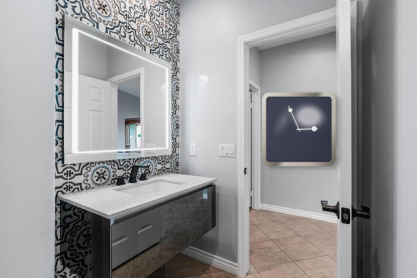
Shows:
2:56
